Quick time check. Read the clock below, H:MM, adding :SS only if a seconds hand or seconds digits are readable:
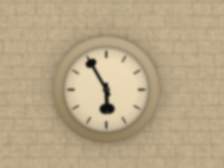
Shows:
5:55
